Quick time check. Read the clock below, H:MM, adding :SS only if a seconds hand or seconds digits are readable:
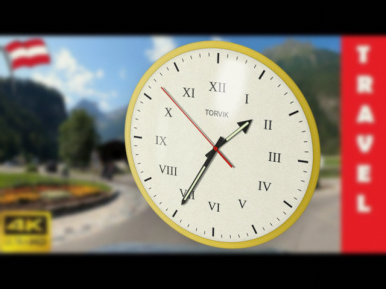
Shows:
1:34:52
